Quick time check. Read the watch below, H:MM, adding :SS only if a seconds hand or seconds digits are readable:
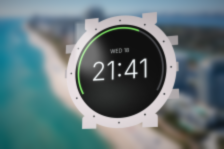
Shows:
21:41
